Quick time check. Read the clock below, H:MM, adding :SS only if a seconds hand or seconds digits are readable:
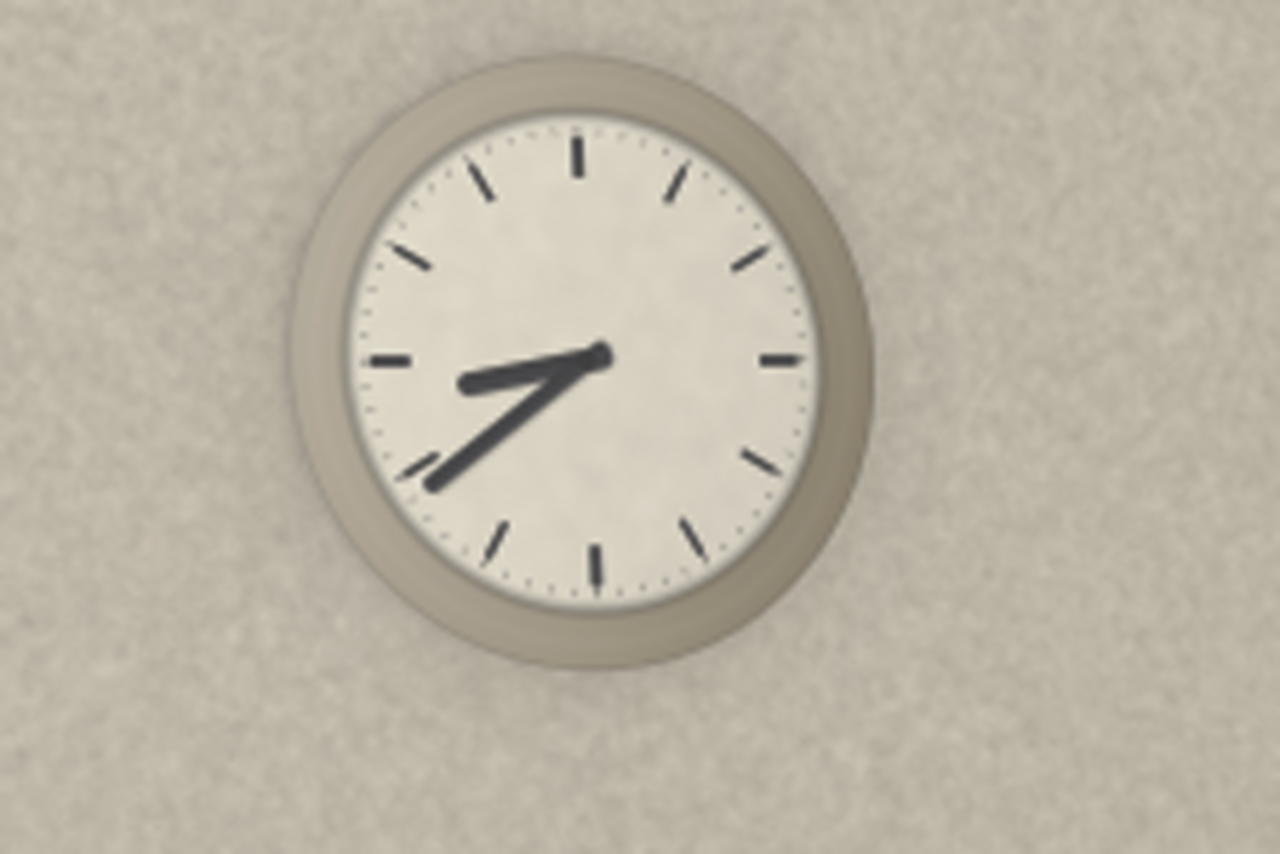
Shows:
8:39
